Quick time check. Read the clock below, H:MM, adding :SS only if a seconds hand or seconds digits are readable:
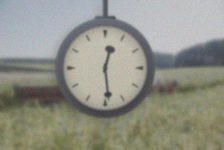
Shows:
12:29
